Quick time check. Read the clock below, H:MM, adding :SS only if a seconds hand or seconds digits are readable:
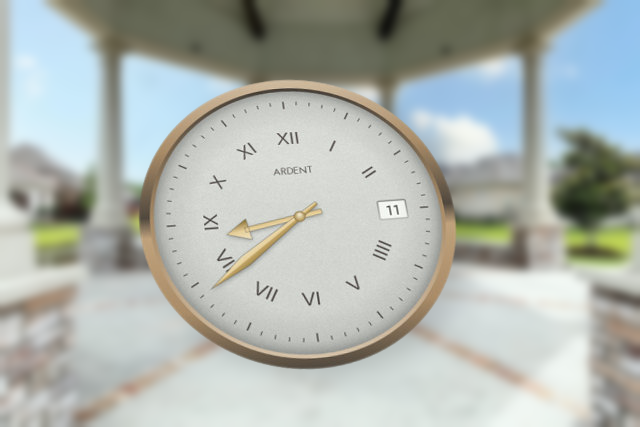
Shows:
8:39
